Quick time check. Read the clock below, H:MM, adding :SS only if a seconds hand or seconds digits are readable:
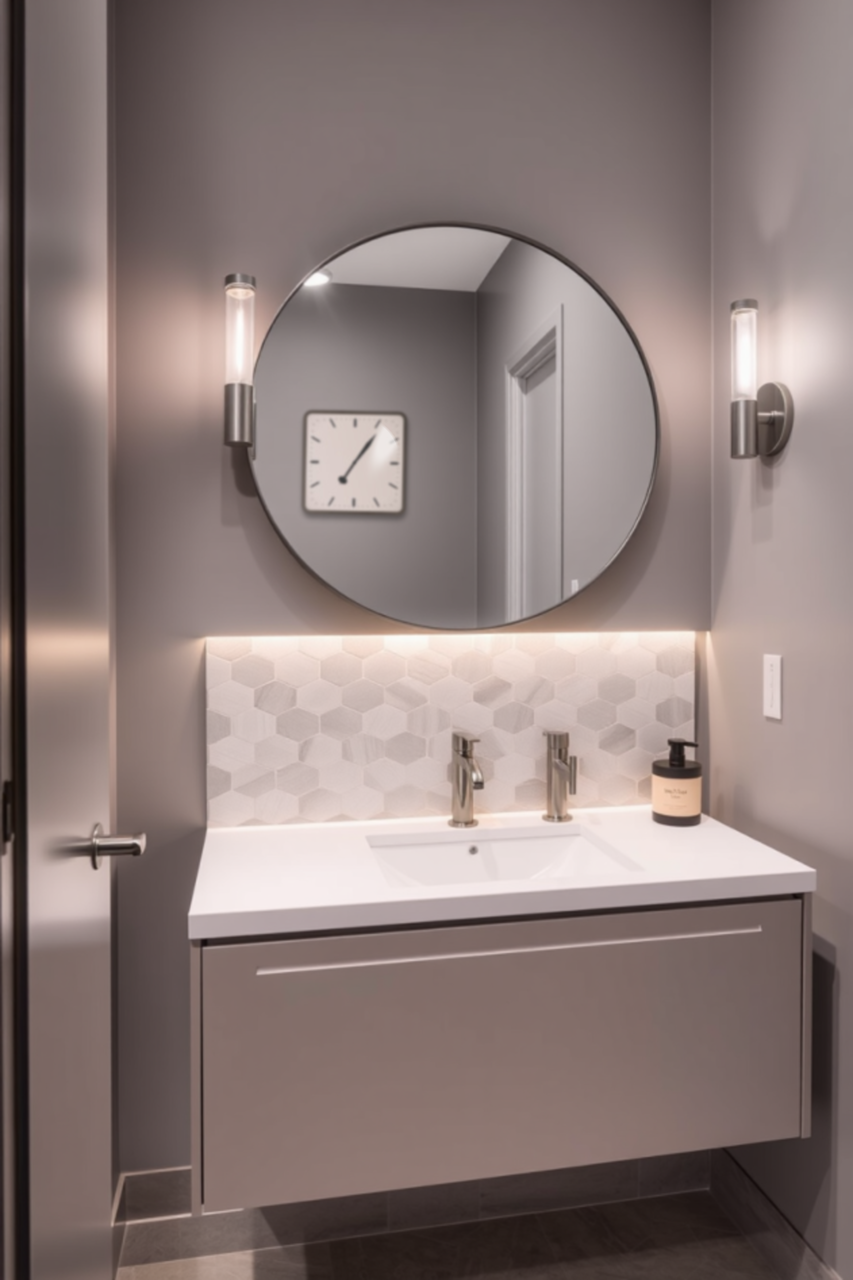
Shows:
7:06
